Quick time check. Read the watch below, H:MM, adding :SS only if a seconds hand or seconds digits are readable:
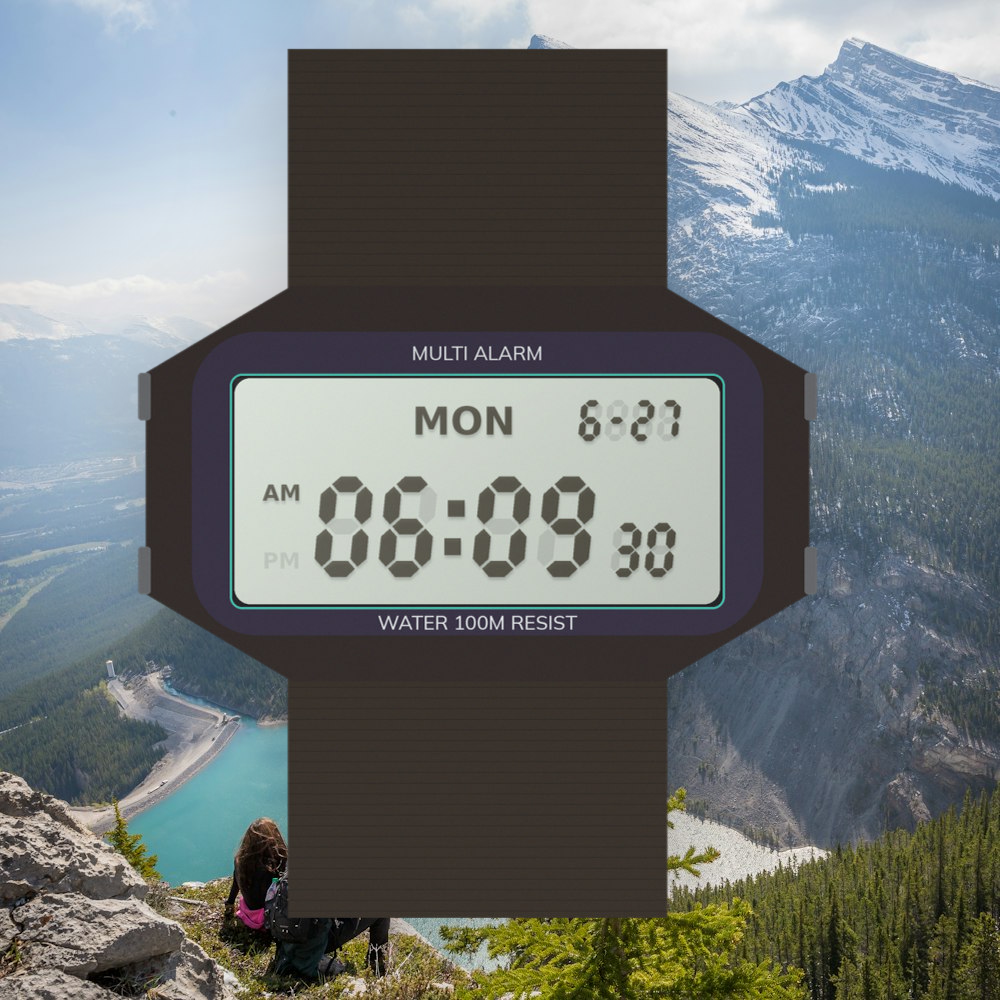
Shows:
6:09:30
